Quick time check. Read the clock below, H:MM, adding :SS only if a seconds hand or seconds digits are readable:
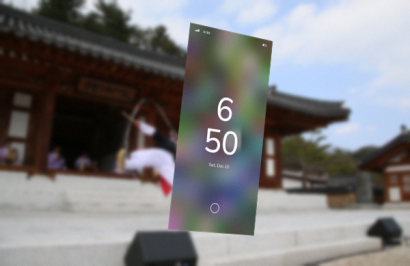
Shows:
6:50
